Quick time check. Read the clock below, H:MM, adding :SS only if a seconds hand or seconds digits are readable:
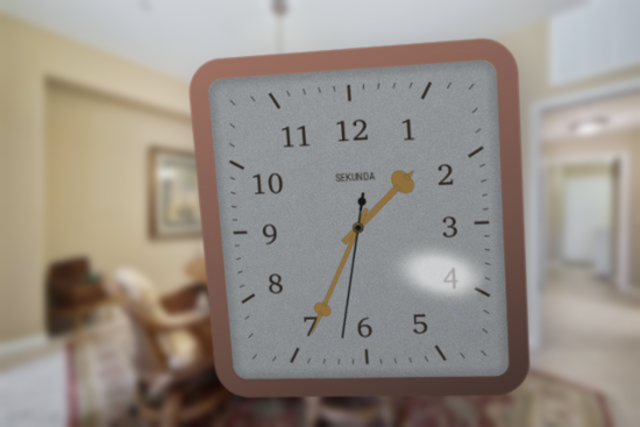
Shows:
1:34:32
